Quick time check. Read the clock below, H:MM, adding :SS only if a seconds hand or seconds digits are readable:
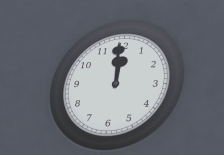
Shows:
11:59
